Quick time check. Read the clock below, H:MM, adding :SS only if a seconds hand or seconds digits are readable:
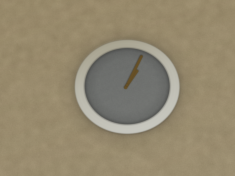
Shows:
1:04
